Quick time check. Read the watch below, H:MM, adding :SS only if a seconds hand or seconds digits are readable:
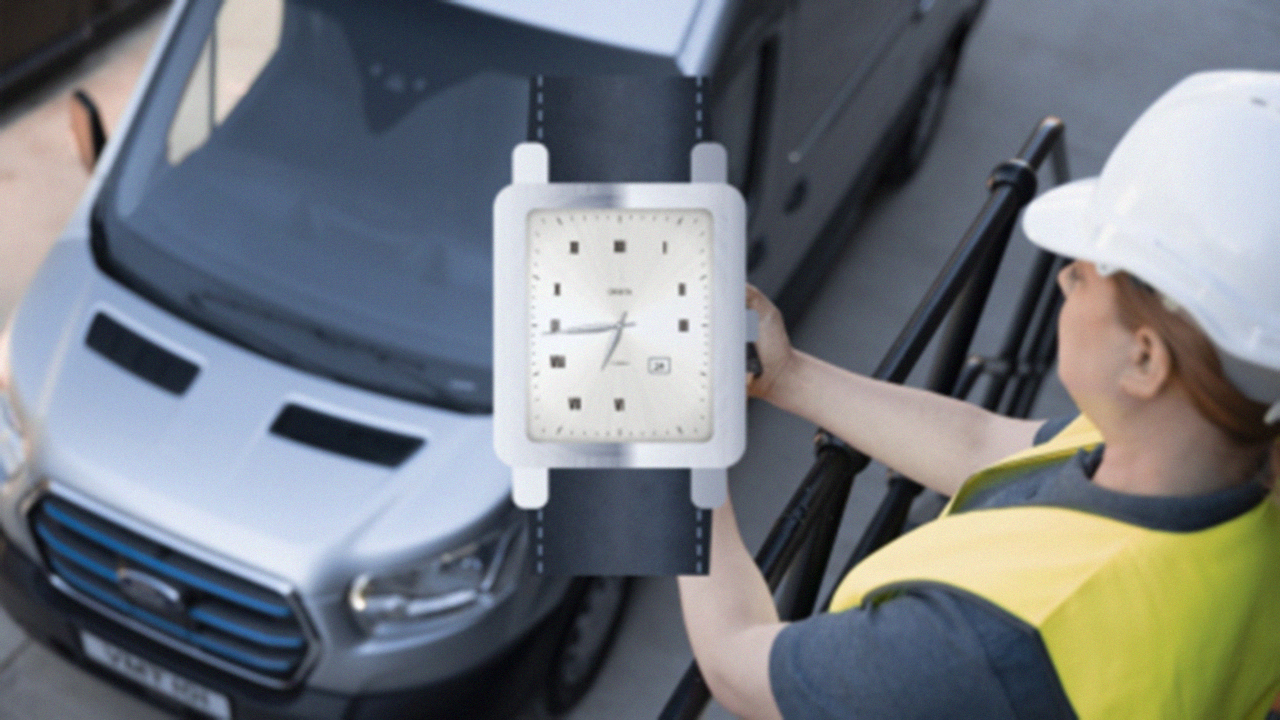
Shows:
6:44
